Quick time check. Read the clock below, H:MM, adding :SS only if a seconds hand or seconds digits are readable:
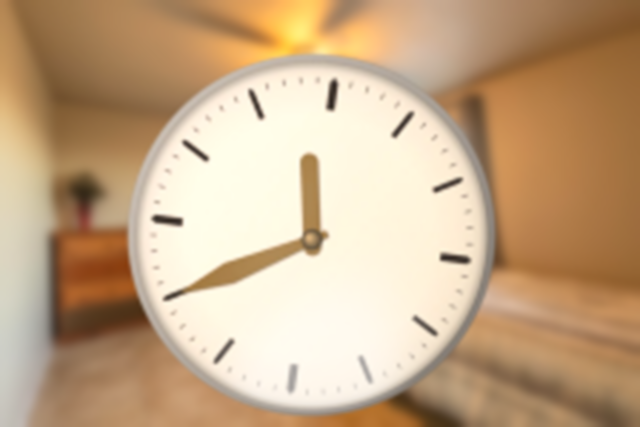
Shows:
11:40
